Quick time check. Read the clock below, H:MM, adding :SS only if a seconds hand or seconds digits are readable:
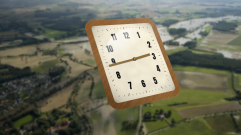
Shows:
2:44
